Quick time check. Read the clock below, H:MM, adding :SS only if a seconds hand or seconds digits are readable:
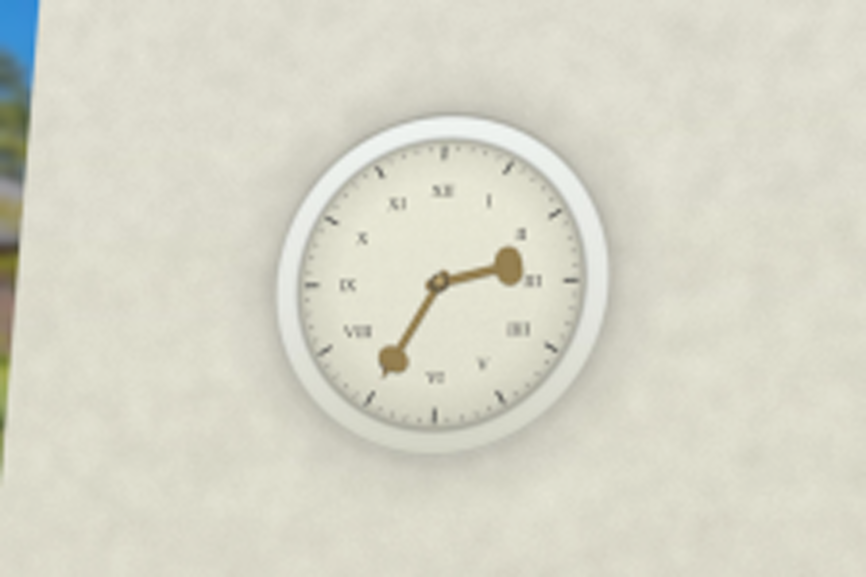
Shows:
2:35
